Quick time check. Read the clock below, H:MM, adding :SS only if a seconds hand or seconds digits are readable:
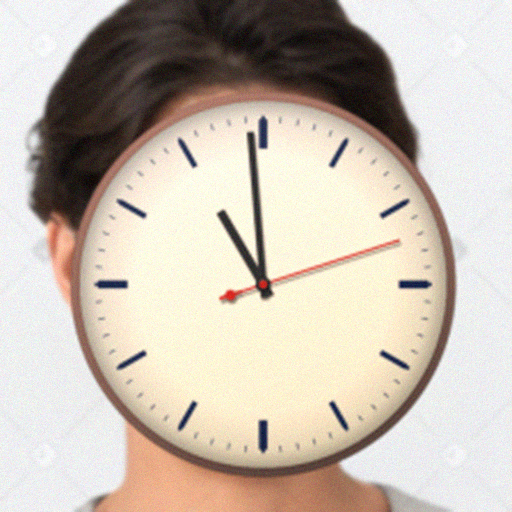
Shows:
10:59:12
